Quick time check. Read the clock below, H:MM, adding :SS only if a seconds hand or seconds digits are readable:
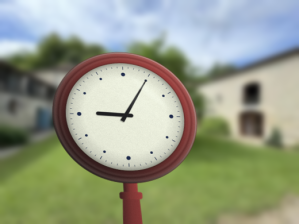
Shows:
9:05
